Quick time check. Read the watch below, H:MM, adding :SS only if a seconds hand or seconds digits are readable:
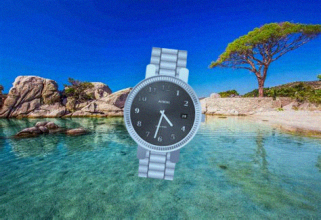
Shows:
4:32
